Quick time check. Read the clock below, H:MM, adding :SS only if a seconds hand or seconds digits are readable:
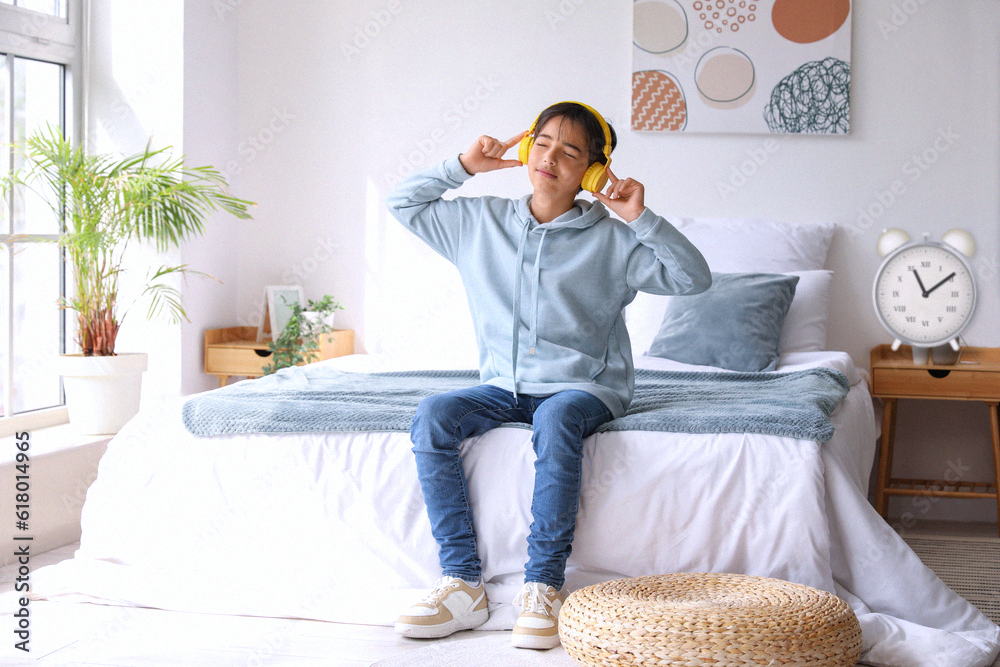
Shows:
11:09
